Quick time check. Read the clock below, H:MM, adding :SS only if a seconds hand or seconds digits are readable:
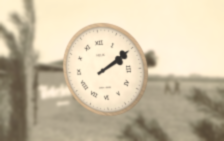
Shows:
2:10
